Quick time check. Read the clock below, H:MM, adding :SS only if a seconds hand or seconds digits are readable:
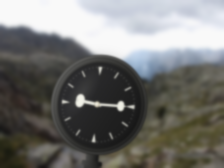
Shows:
9:15
